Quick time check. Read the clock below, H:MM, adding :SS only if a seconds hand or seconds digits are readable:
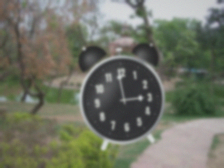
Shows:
2:59
